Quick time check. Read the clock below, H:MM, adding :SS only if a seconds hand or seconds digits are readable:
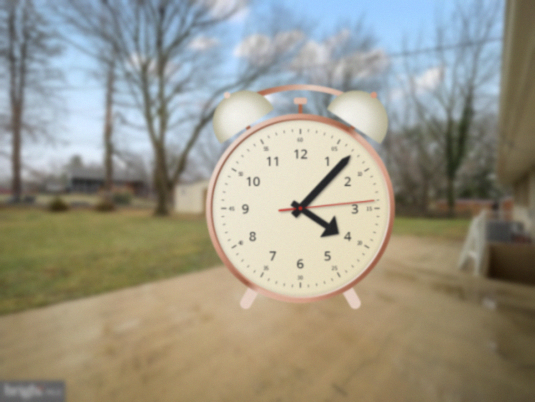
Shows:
4:07:14
